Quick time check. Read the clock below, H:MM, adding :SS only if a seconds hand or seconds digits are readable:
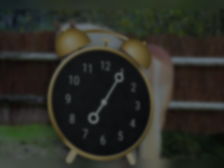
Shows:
7:05
